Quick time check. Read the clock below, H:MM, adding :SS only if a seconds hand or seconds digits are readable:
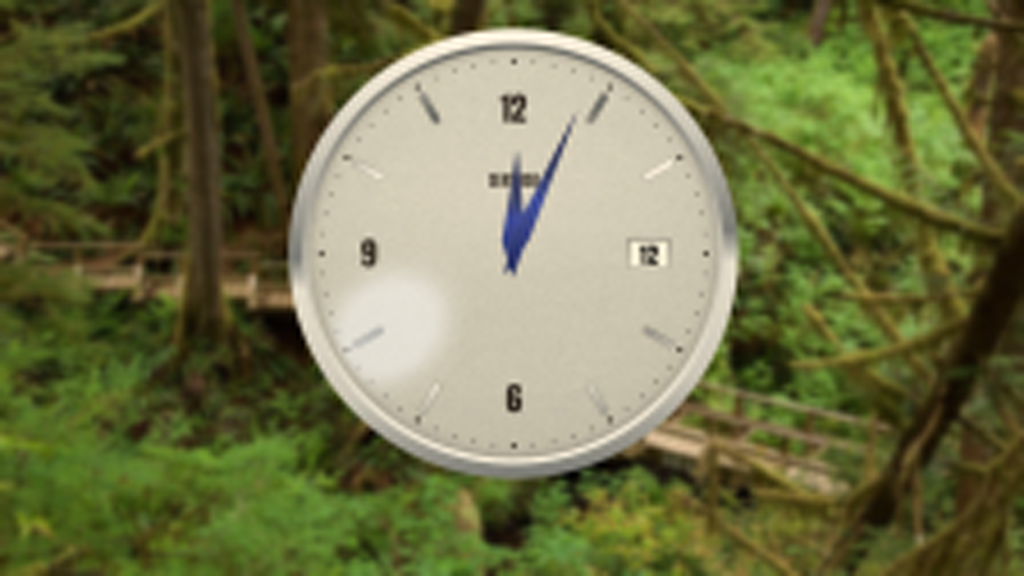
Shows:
12:04
